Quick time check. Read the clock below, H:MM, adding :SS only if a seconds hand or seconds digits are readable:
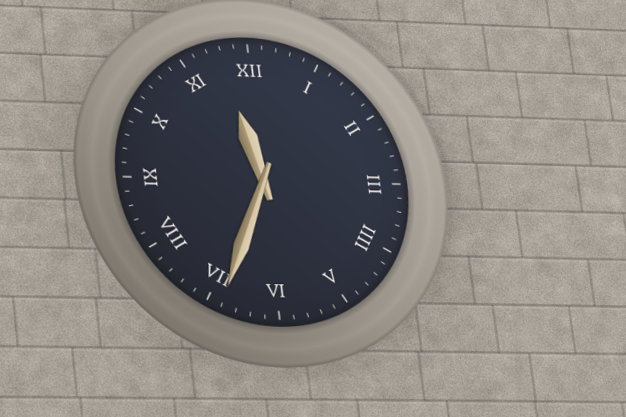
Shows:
11:34
